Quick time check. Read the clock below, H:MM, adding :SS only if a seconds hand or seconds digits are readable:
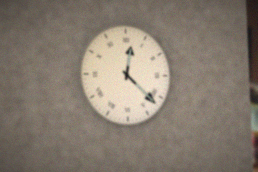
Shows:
12:22
